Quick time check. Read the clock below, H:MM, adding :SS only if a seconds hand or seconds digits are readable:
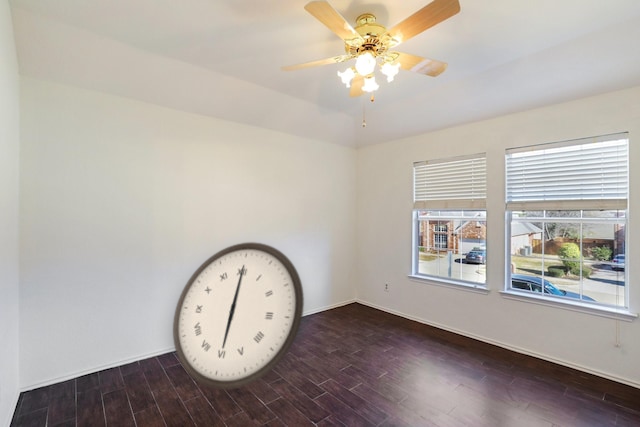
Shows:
6:00
